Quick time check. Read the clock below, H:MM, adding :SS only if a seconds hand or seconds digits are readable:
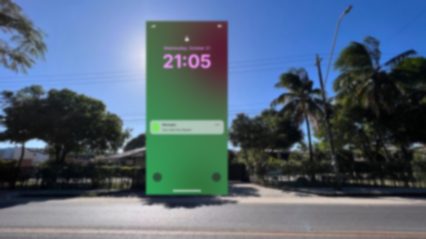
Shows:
21:05
